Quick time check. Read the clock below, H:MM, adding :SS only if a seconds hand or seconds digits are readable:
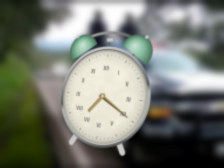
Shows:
7:20
